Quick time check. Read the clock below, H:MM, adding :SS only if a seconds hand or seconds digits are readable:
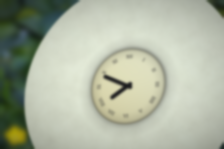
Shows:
7:49
